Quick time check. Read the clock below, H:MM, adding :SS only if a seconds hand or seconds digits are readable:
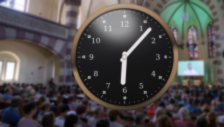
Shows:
6:07
